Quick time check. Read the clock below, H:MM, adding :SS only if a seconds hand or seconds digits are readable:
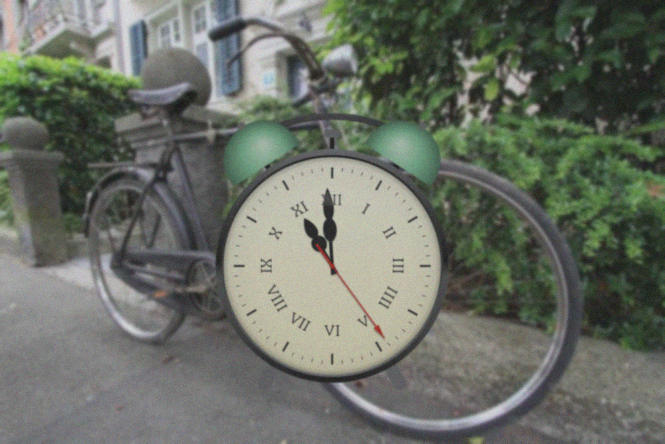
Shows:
10:59:24
